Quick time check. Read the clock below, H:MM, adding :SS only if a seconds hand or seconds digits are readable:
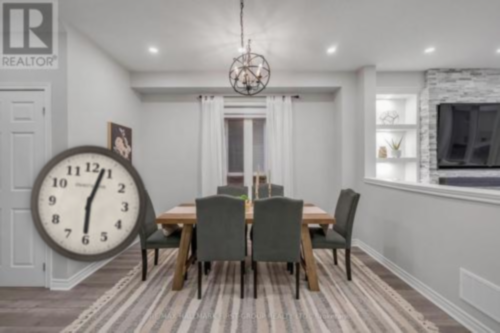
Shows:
6:03
